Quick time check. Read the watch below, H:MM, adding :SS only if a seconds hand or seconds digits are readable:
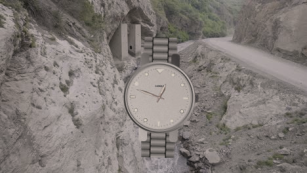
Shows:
12:48
